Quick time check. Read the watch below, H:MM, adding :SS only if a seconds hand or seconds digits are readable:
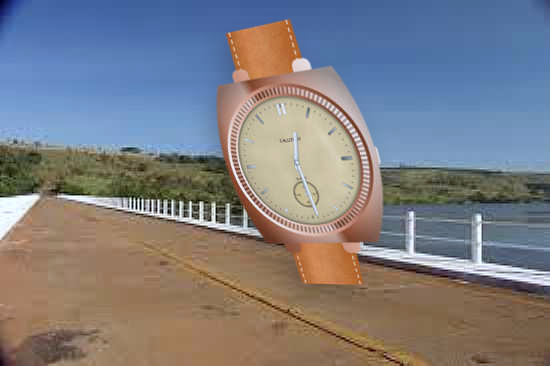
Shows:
12:29
